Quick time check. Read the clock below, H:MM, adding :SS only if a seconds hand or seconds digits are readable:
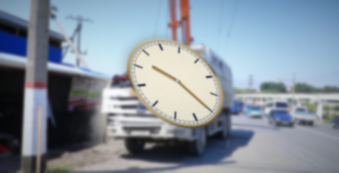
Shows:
10:25
